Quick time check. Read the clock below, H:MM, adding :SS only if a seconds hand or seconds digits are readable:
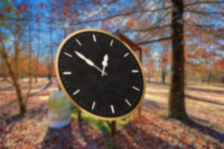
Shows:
12:52
